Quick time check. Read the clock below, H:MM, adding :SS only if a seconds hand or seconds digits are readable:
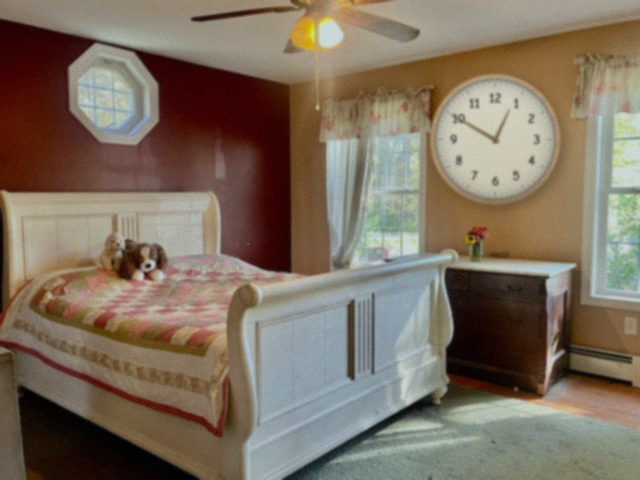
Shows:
12:50
